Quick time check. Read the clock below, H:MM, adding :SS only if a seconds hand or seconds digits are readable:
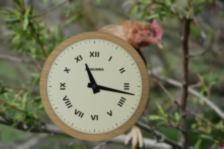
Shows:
11:17
